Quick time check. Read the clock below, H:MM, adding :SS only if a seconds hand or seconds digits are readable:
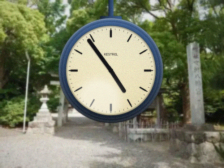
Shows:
4:54
